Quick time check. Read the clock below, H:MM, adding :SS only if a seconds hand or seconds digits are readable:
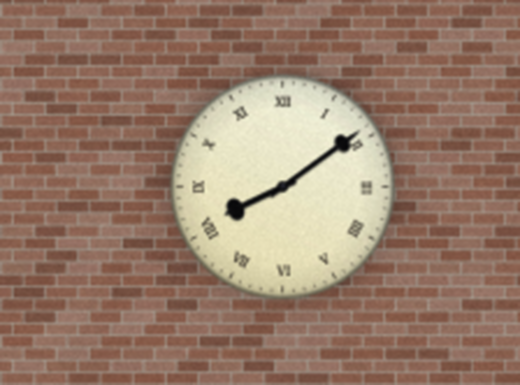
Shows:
8:09
